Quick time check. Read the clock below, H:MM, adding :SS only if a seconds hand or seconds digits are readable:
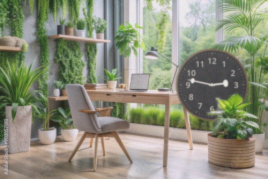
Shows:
2:47
